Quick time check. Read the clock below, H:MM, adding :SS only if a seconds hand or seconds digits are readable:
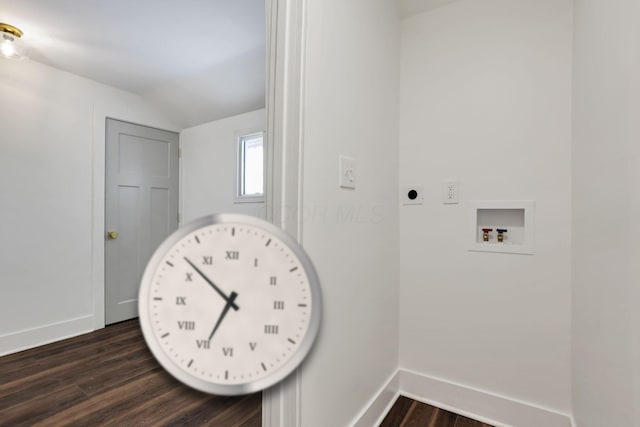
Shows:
6:52
